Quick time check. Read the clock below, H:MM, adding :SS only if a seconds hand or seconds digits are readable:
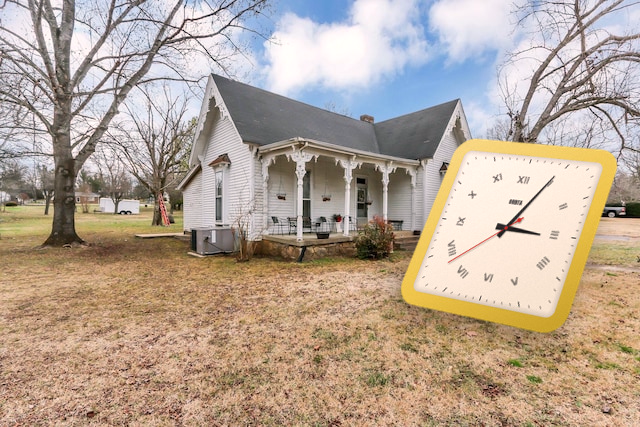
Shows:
3:04:38
